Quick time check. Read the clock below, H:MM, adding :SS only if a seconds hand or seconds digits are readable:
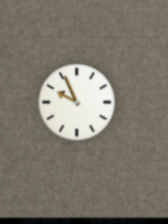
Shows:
9:56
